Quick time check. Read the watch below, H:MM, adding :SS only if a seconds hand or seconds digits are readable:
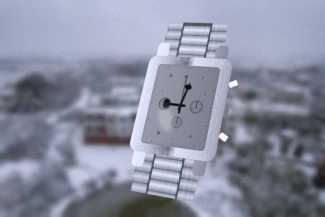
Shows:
9:02
